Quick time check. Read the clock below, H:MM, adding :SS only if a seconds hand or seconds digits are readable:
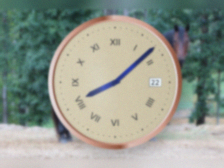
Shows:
8:08
